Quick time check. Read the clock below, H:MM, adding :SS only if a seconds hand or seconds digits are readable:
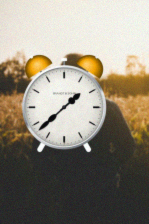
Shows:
1:38
